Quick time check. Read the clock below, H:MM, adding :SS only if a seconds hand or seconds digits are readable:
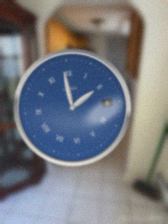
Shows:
1:59
